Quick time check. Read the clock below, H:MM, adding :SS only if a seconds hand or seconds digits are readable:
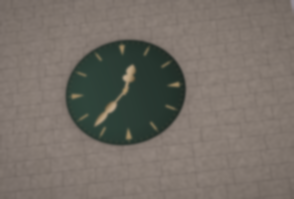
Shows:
12:37
